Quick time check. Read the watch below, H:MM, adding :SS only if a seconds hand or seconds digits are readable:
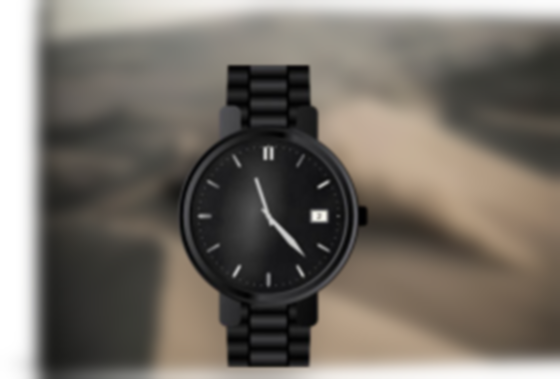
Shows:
11:23
